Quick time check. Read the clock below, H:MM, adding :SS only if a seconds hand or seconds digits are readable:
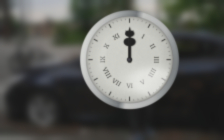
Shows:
12:00
